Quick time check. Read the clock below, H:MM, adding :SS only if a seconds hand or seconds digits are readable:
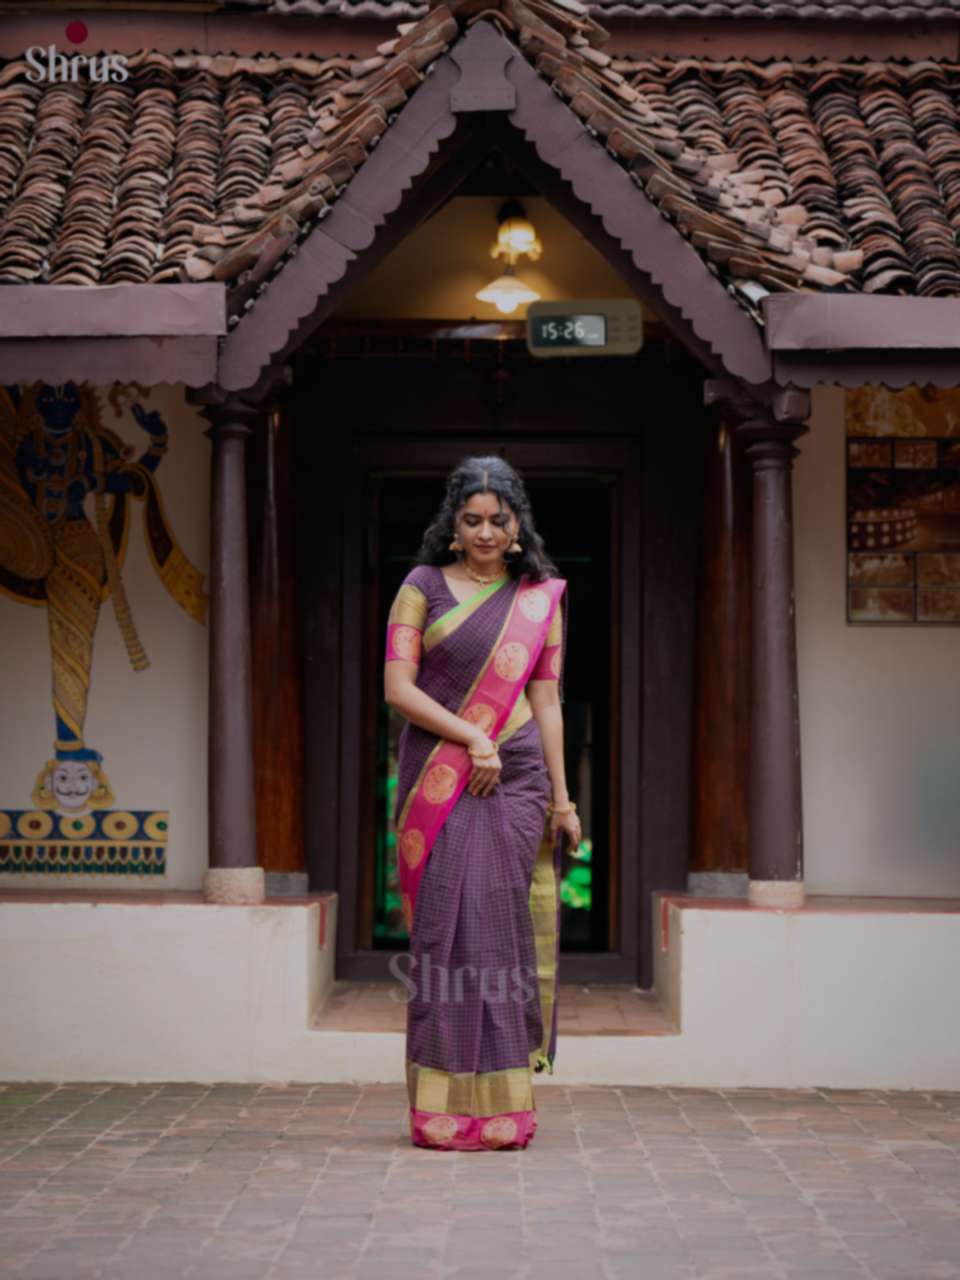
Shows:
15:26
